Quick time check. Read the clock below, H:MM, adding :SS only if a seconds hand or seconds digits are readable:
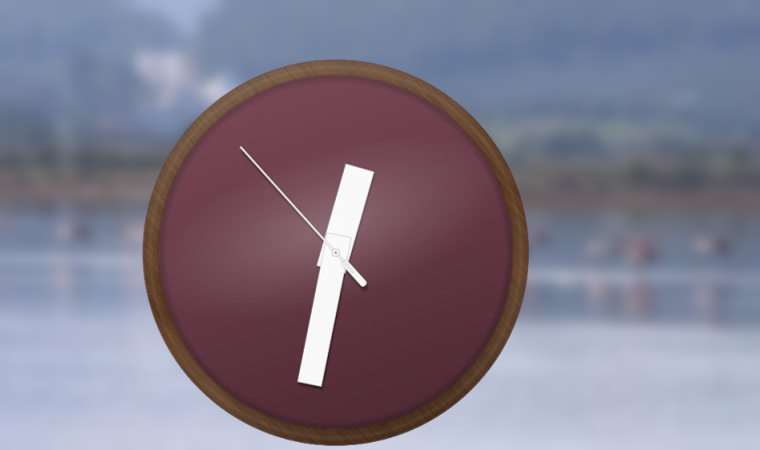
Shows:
12:31:53
